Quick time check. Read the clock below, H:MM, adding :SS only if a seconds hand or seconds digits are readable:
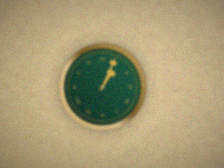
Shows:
1:04
